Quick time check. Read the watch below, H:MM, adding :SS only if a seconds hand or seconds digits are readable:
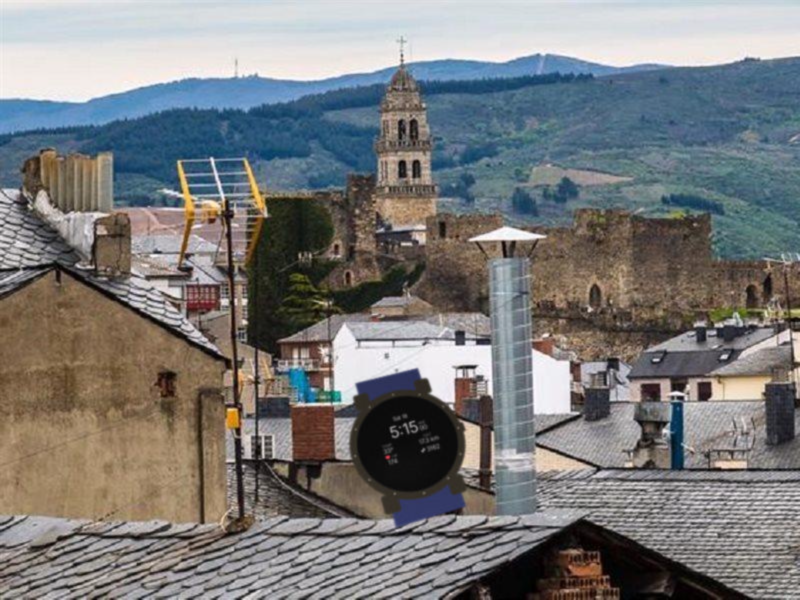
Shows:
5:15
